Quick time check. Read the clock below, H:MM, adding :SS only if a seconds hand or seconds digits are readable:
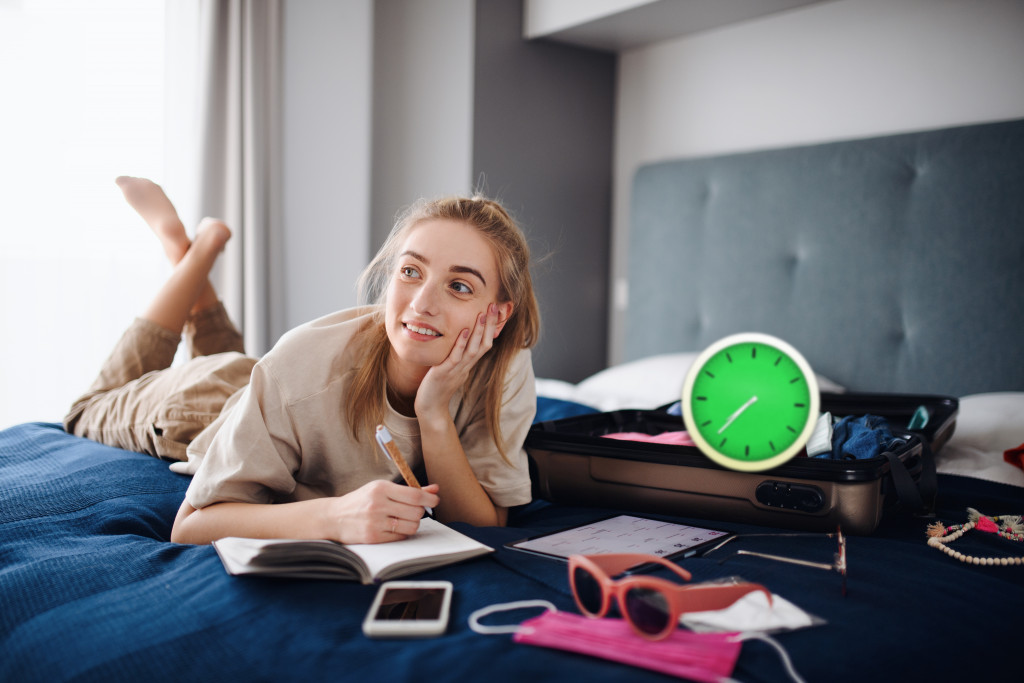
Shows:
7:37
